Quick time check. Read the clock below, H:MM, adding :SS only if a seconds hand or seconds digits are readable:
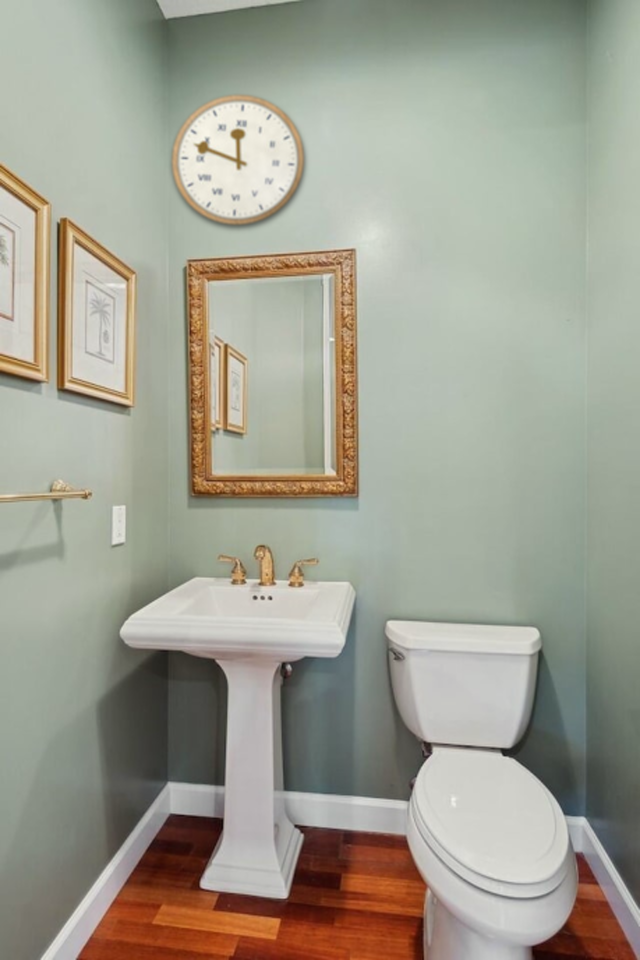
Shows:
11:48
